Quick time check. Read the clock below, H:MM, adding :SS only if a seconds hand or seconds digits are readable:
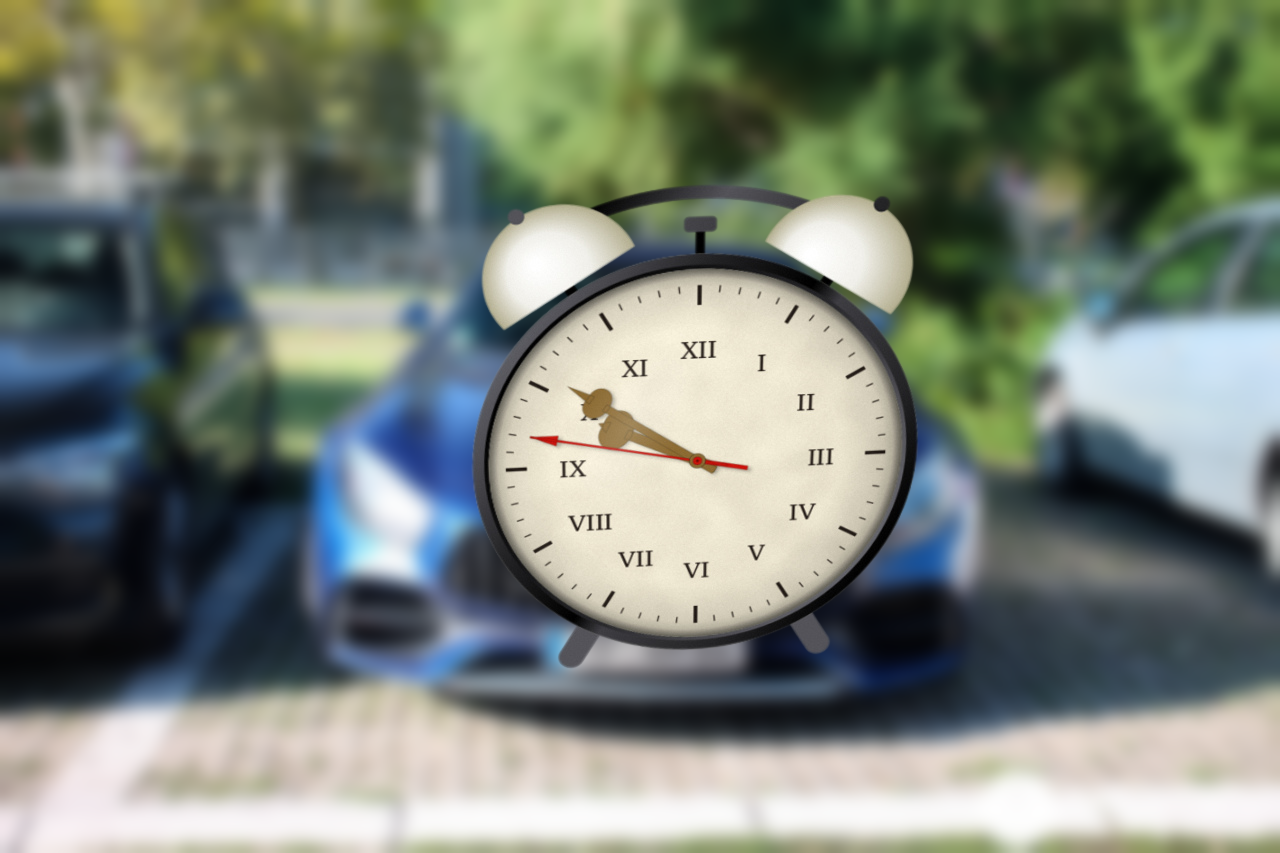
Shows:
9:50:47
